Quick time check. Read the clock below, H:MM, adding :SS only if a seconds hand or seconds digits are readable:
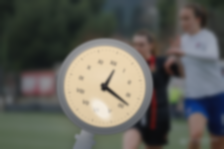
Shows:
12:18
